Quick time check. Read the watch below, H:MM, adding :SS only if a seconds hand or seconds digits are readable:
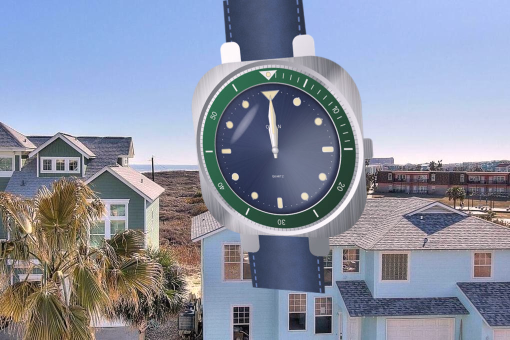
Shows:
12:00
